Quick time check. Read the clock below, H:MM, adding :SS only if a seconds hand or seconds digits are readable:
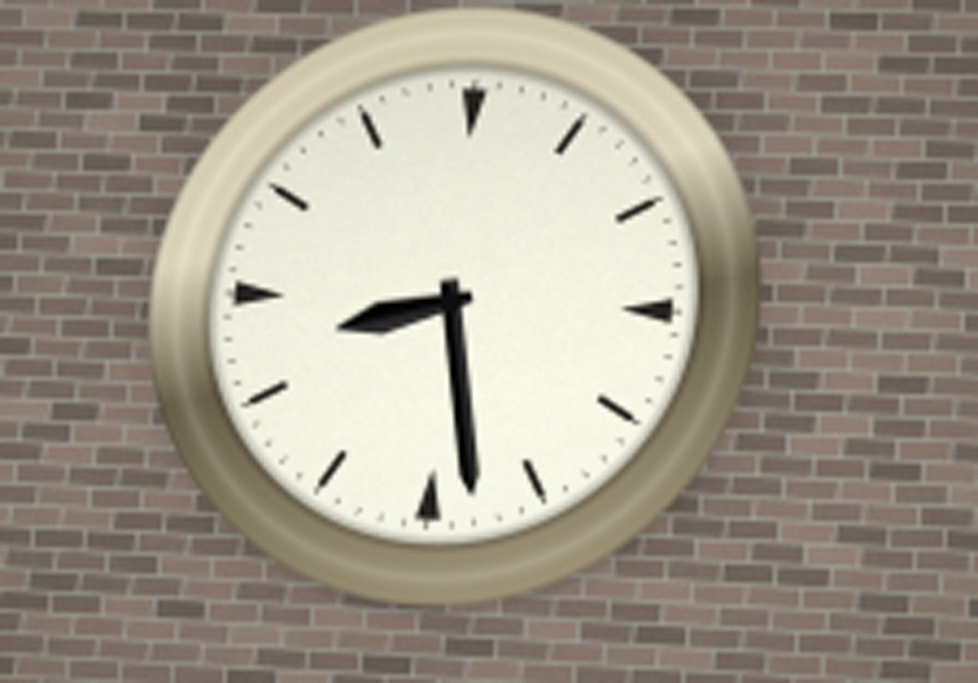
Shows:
8:28
